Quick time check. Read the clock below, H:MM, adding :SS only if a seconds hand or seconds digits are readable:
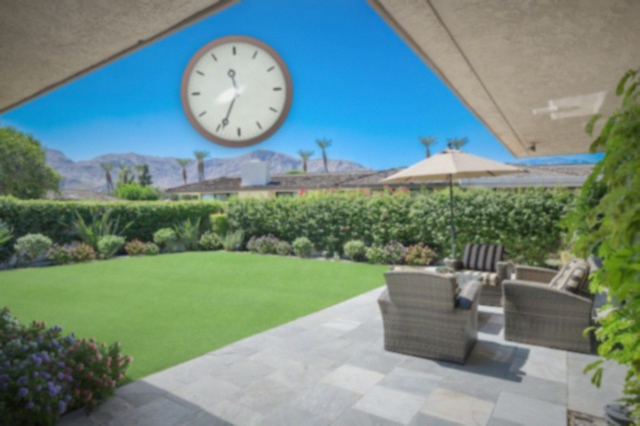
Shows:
11:34
